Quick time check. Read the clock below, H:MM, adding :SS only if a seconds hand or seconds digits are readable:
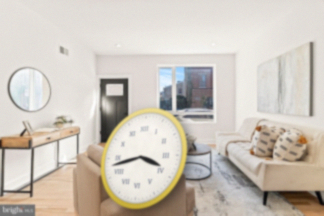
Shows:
3:43
